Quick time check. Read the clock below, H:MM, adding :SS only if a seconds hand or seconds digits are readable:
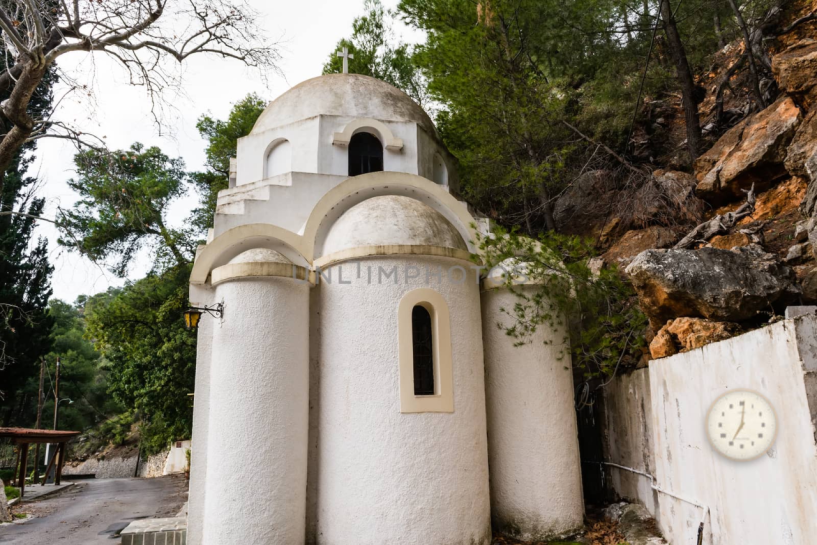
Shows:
7:01
